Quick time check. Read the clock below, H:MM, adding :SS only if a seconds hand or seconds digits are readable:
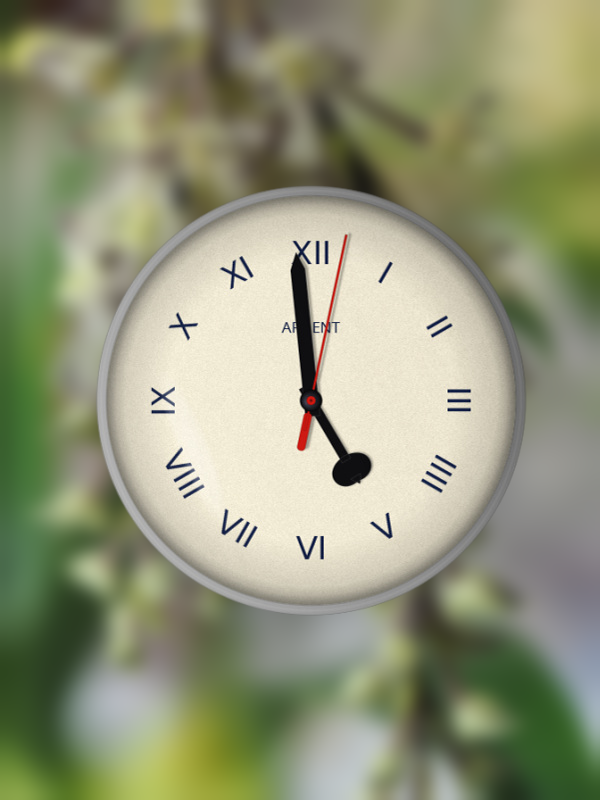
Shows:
4:59:02
